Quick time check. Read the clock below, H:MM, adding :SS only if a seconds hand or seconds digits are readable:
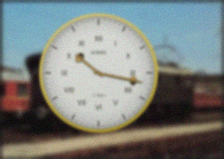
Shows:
10:17
